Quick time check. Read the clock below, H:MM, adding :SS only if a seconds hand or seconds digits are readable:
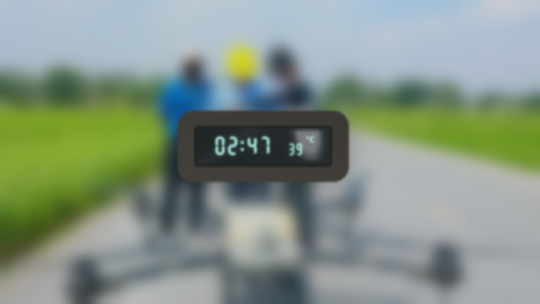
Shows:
2:47
